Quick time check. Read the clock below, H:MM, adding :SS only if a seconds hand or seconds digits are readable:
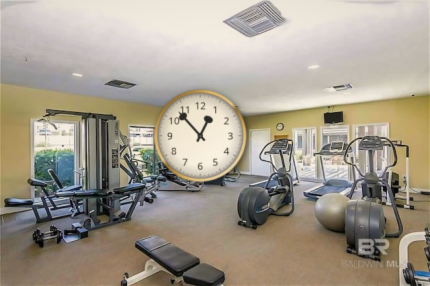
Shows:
12:53
